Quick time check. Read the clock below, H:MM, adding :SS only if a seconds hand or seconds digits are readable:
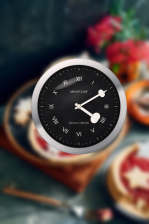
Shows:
4:10
